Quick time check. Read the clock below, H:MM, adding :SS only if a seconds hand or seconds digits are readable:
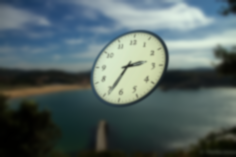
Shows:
2:34
